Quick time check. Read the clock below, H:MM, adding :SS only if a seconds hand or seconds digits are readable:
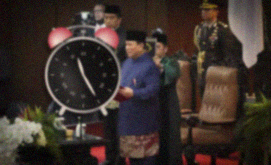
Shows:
11:25
